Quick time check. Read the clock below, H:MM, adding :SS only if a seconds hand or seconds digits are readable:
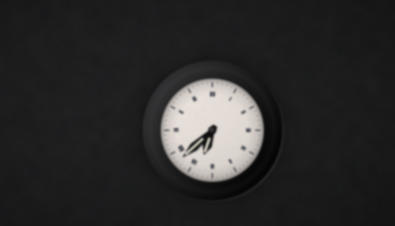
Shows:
6:38
